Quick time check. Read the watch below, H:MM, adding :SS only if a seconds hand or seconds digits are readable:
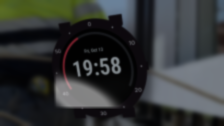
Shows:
19:58
